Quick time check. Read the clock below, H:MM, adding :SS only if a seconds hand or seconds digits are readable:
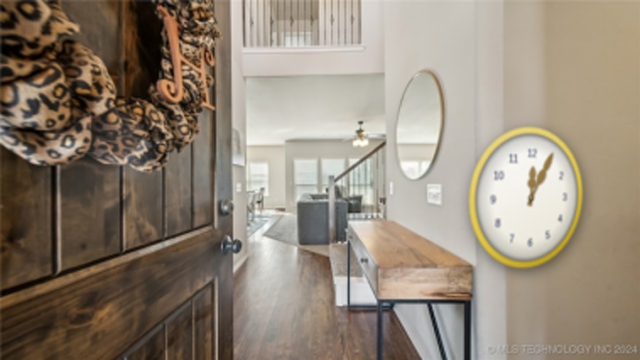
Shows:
12:05
